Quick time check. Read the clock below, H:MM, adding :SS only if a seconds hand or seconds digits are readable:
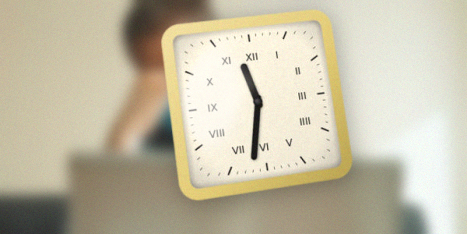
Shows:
11:32
